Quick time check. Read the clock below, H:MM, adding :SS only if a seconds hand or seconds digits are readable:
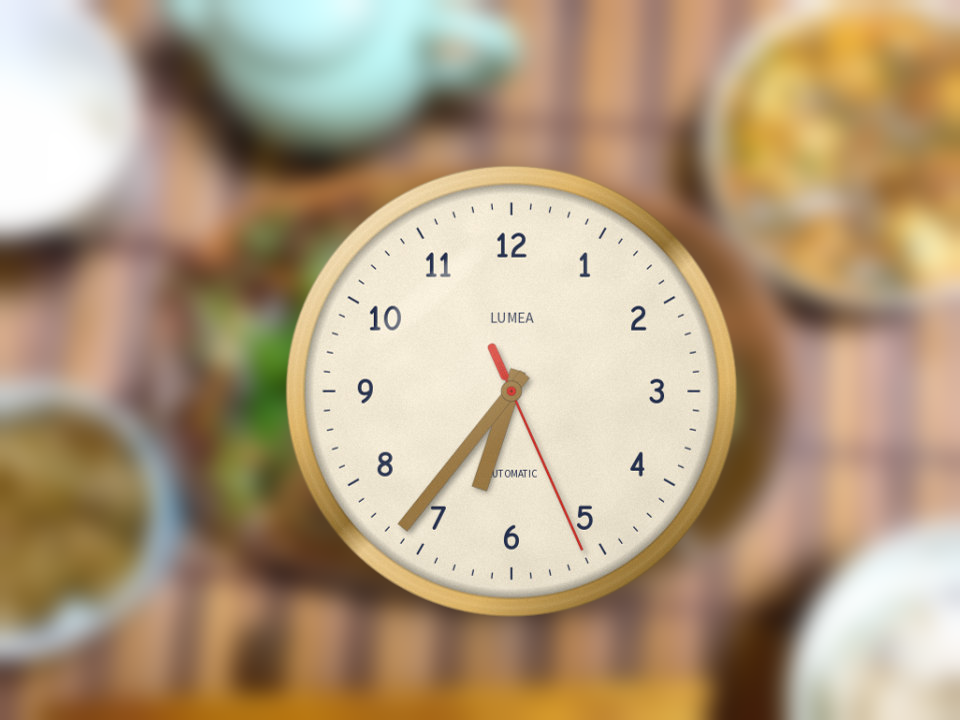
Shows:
6:36:26
